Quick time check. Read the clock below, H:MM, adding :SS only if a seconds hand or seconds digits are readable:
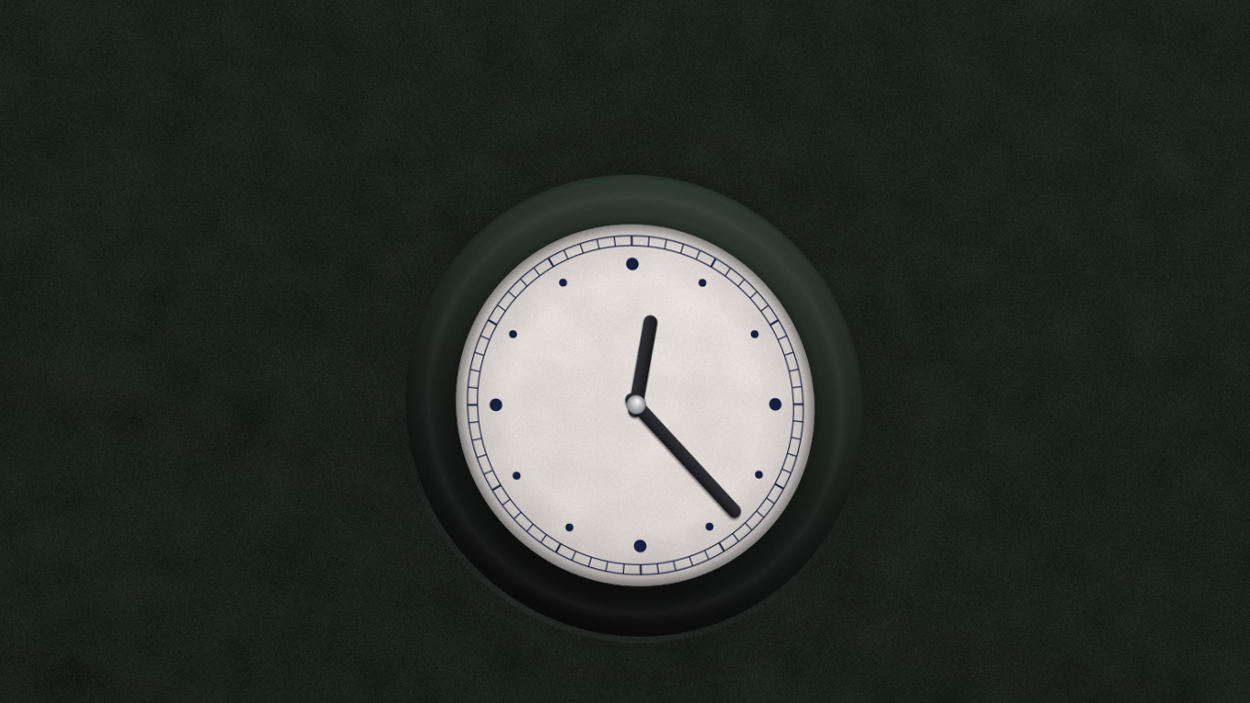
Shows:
12:23
